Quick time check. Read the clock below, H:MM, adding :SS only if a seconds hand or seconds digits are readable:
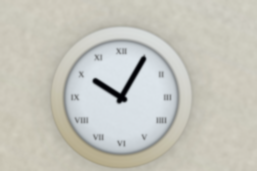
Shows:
10:05
